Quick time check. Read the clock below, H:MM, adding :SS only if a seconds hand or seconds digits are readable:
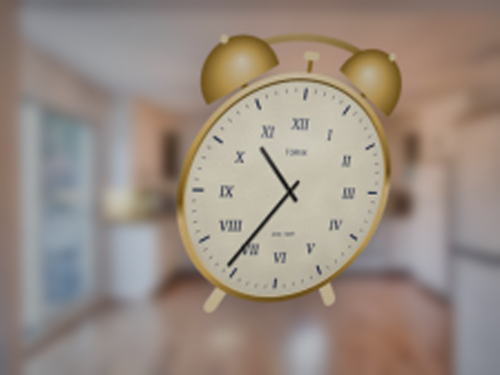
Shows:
10:36
